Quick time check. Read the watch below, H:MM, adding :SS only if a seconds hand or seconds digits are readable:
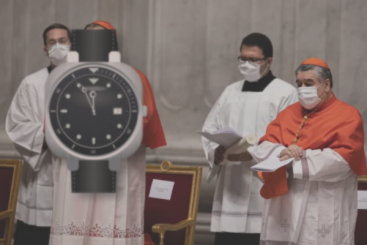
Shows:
11:56
